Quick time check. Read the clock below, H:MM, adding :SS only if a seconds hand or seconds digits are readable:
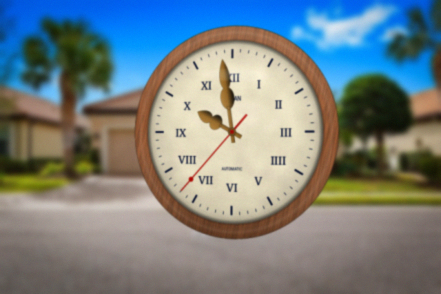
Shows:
9:58:37
